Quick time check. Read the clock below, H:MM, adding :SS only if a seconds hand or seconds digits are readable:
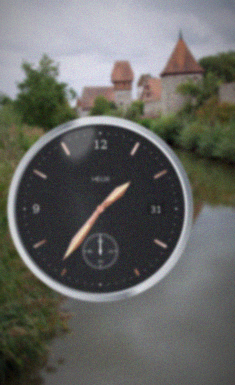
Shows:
1:36
